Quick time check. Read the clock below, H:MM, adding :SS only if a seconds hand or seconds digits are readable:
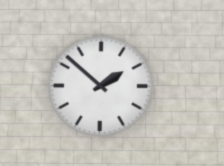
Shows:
1:52
